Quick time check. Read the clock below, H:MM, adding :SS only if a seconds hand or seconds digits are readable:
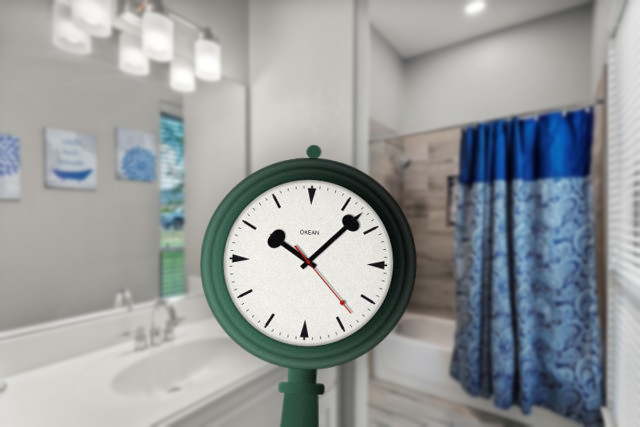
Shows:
10:07:23
